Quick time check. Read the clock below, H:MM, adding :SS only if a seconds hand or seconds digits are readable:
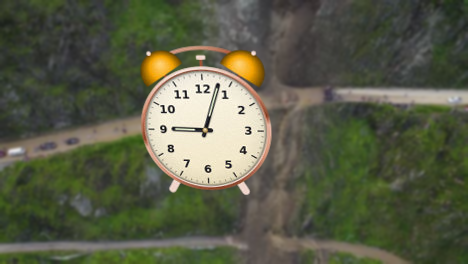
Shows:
9:03
